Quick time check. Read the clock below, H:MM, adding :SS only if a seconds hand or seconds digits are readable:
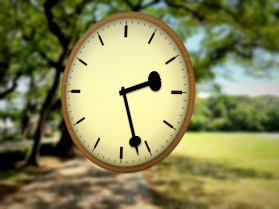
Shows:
2:27
